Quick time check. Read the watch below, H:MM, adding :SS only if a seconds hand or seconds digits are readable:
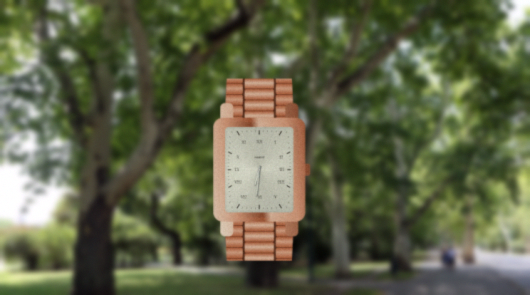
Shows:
6:31
